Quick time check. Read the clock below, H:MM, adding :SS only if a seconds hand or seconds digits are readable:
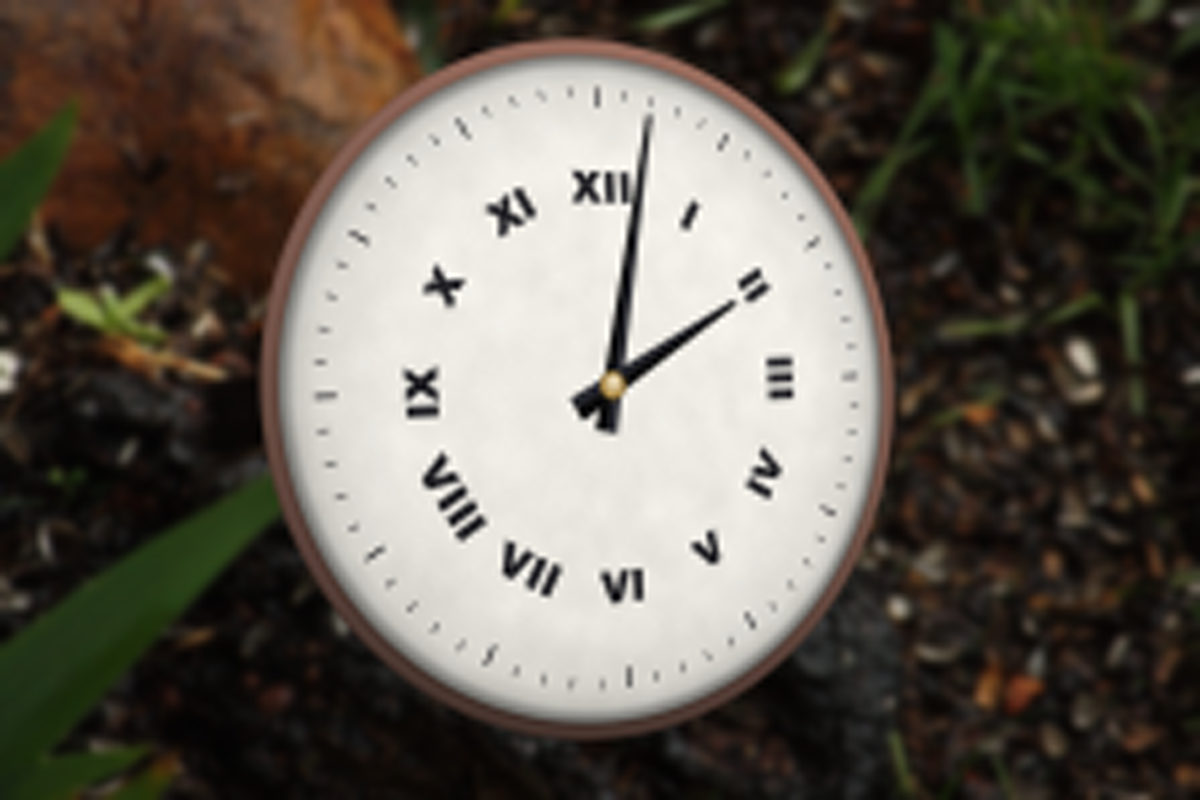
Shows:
2:02
